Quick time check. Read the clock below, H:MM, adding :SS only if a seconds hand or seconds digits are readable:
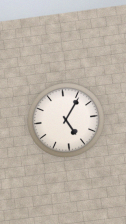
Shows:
5:06
